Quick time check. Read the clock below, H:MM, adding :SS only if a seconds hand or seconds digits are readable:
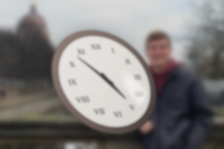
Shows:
4:53
